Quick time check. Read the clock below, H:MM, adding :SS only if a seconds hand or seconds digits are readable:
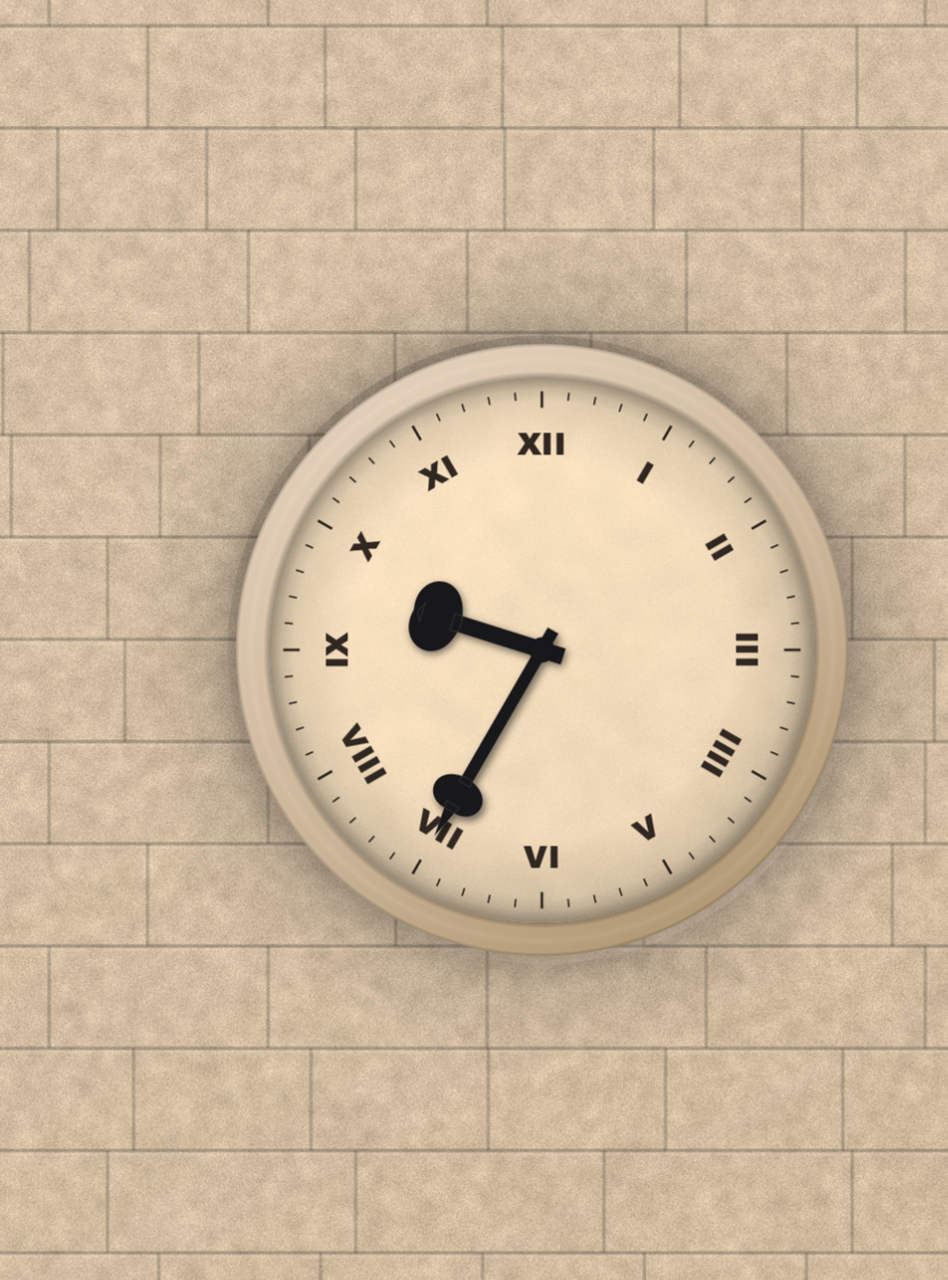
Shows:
9:35
